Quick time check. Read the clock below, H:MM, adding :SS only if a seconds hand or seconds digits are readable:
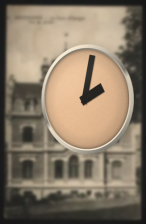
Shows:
2:02
